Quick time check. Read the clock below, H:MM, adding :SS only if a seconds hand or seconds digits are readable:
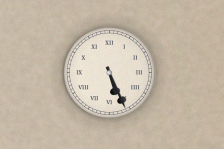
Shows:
5:26
